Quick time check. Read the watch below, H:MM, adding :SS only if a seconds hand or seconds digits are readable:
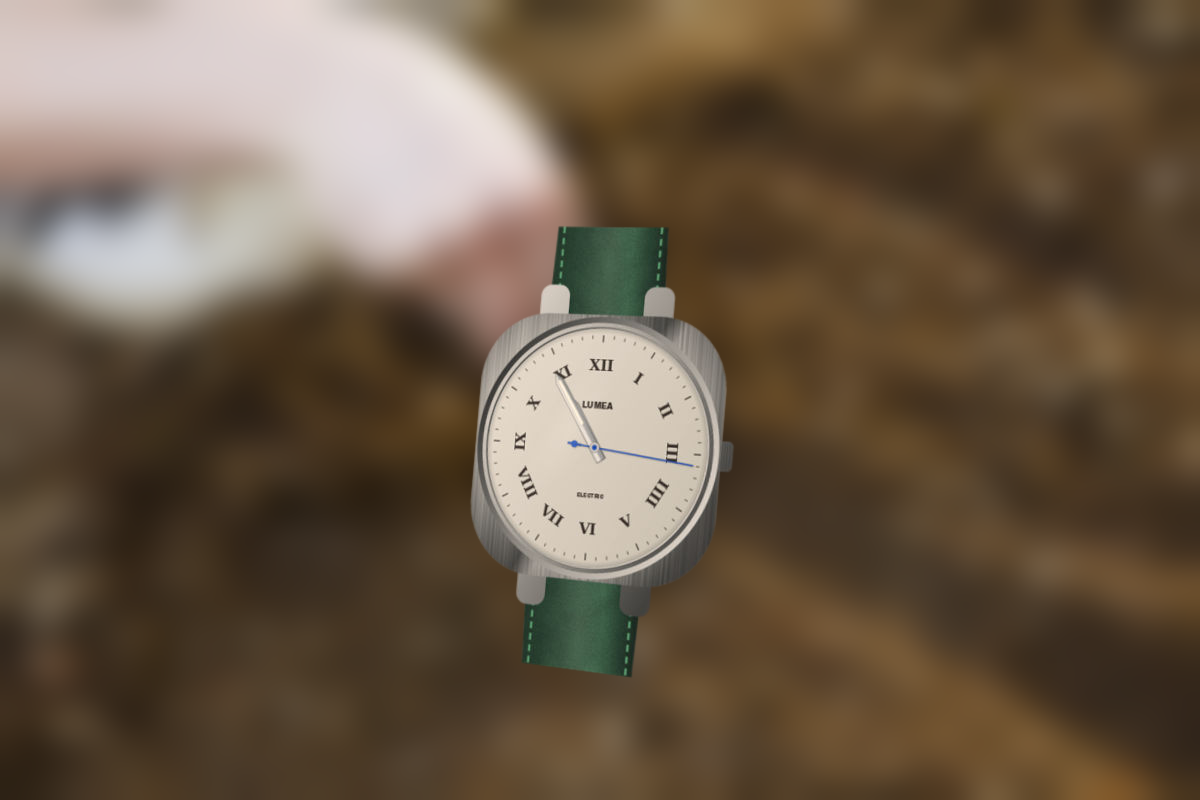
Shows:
10:54:16
